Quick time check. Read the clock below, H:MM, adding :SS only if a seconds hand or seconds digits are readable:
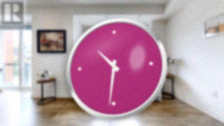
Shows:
10:31
